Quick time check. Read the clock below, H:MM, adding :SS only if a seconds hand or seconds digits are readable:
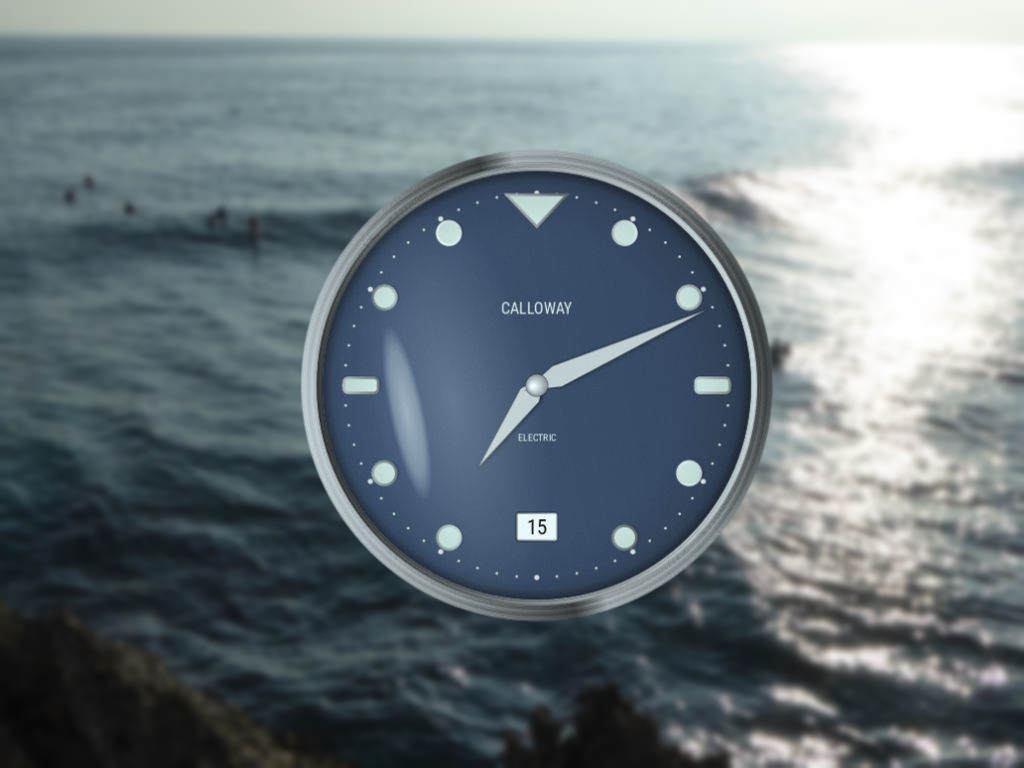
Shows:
7:11
